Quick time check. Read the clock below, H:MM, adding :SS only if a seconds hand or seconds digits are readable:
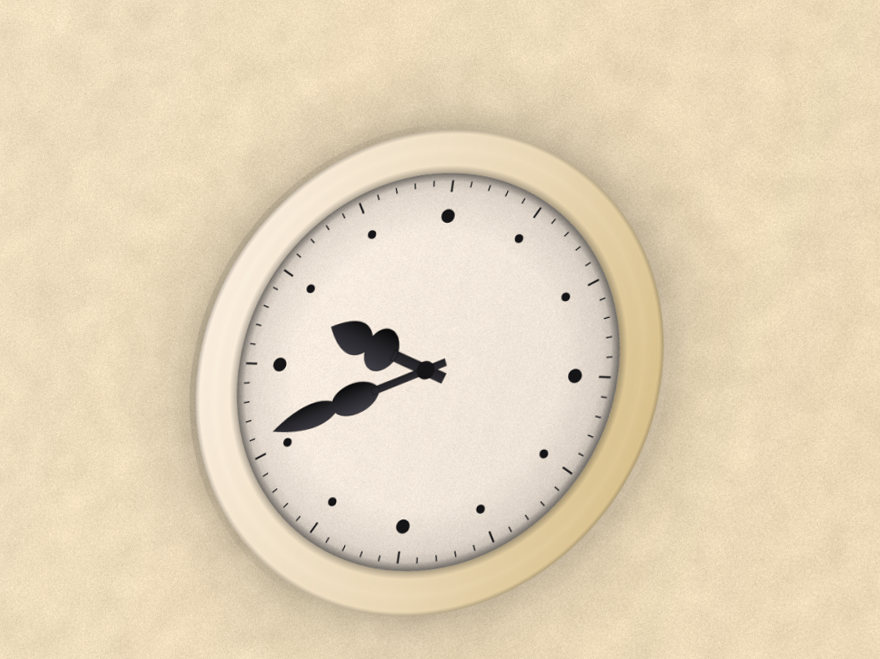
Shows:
9:41
